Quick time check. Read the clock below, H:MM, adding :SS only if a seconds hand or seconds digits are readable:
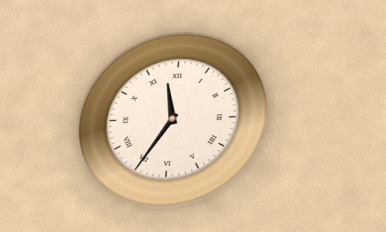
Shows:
11:35
